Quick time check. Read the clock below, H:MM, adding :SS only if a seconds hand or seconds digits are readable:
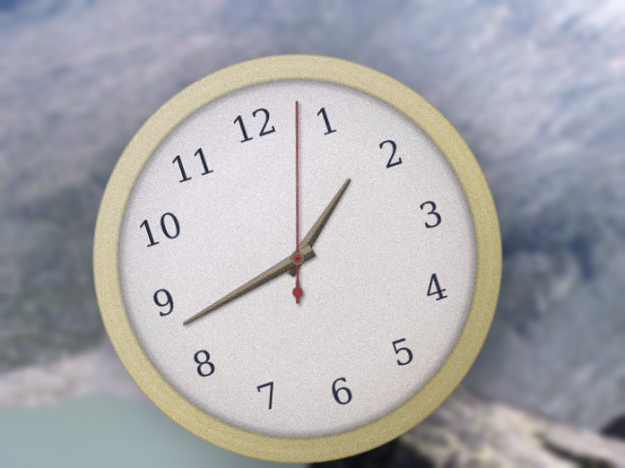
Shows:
1:43:03
